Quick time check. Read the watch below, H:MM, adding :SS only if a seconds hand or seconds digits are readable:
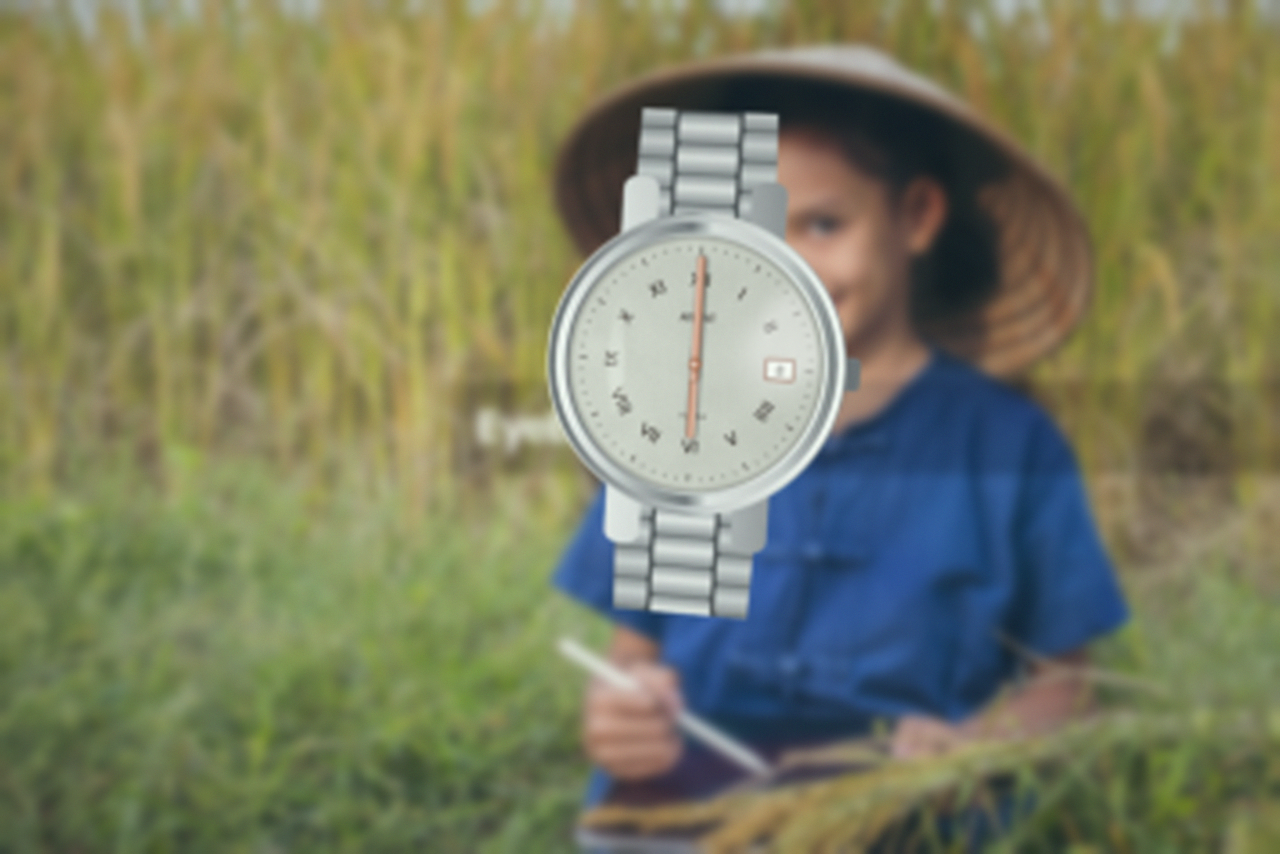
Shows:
6:00
